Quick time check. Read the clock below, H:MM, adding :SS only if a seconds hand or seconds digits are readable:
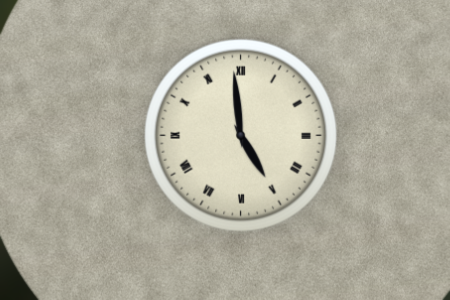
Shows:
4:59
